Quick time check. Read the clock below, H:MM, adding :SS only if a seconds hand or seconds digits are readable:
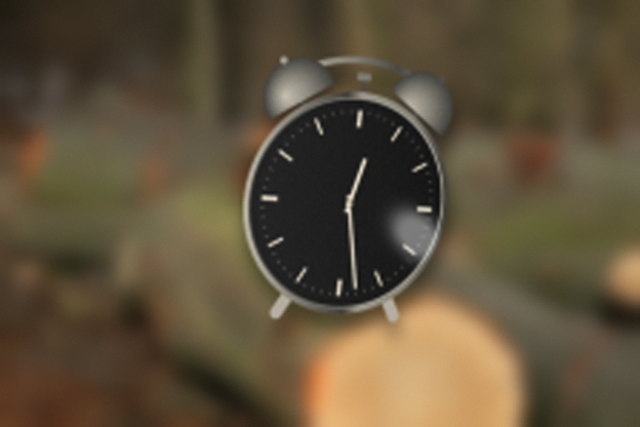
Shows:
12:28
